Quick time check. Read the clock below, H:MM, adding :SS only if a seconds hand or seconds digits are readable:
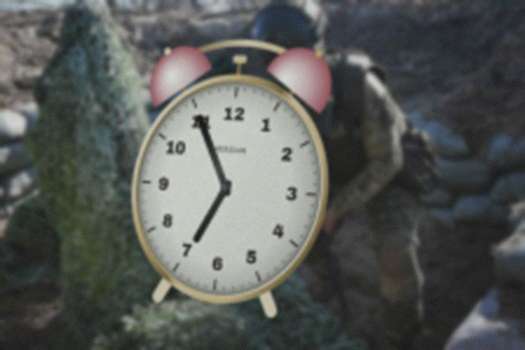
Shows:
6:55
